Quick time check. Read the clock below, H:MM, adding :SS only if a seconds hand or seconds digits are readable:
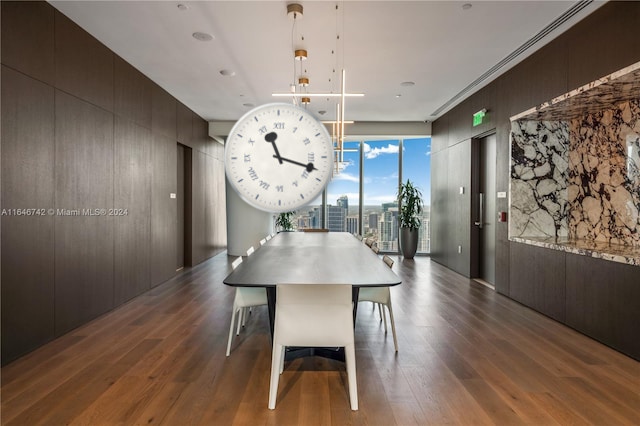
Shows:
11:18
